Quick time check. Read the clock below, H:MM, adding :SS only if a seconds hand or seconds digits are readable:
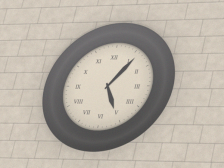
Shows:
5:06
